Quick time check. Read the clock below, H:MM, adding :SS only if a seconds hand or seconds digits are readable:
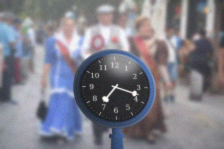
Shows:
7:18
